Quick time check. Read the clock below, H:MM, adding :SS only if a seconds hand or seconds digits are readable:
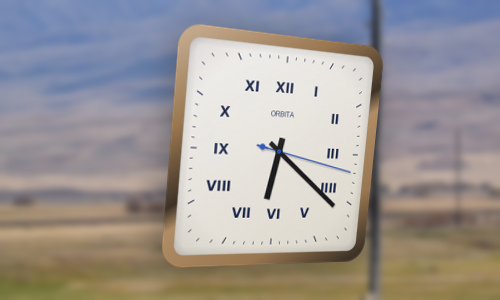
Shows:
6:21:17
